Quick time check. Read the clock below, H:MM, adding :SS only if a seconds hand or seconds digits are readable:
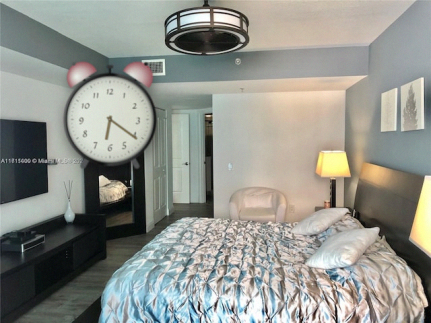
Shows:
6:21
